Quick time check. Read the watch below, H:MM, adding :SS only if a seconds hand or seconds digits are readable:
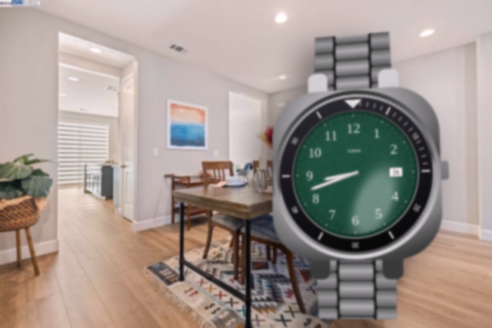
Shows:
8:42
